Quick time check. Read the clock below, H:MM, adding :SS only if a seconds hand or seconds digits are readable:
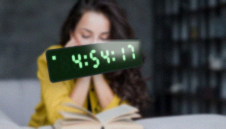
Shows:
4:54:17
